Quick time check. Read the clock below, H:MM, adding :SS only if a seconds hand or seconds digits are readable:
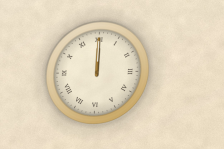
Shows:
12:00
